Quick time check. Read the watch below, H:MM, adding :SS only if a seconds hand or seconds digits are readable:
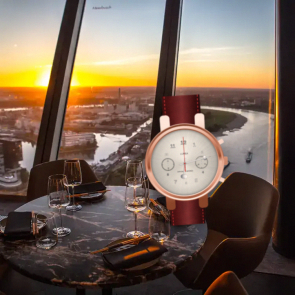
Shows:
6:13
